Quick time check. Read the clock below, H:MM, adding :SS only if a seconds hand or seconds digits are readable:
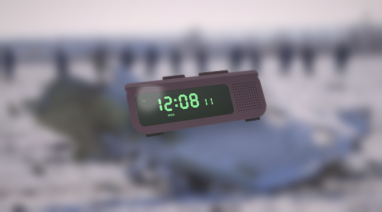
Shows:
12:08:11
